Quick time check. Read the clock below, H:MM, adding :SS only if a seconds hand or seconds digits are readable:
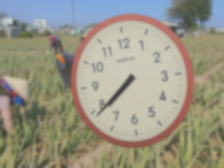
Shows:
7:39
